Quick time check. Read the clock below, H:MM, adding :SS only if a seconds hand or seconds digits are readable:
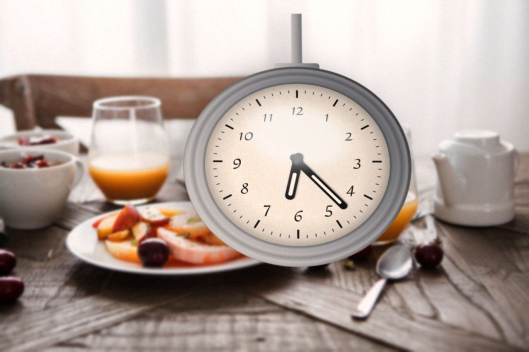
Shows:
6:23
